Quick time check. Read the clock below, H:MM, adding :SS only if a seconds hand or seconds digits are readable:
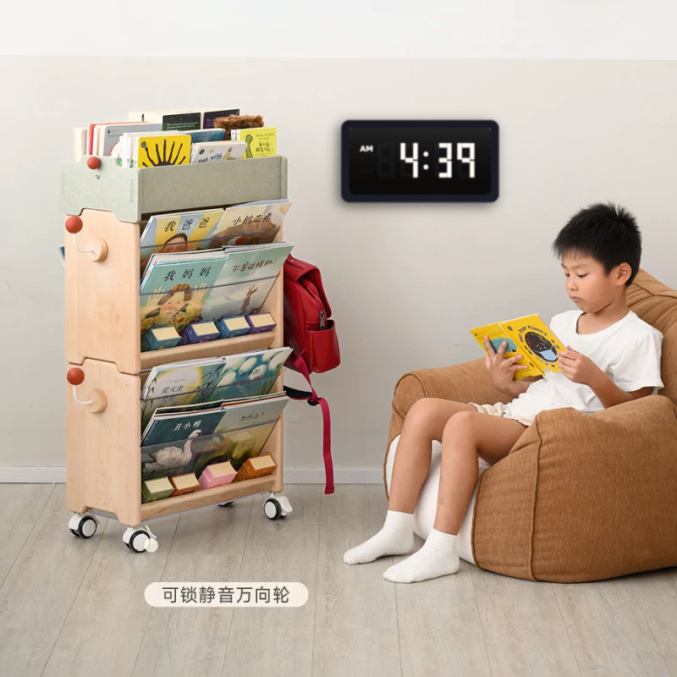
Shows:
4:39
